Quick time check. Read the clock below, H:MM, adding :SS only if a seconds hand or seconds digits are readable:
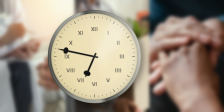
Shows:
6:47
